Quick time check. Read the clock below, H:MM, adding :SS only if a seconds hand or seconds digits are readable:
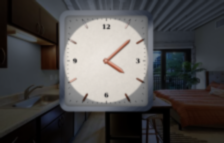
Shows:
4:08
